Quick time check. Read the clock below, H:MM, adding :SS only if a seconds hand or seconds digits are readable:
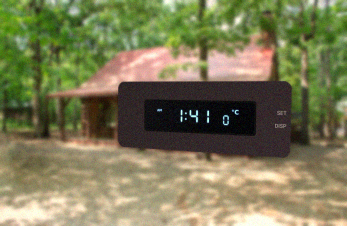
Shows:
1:41
